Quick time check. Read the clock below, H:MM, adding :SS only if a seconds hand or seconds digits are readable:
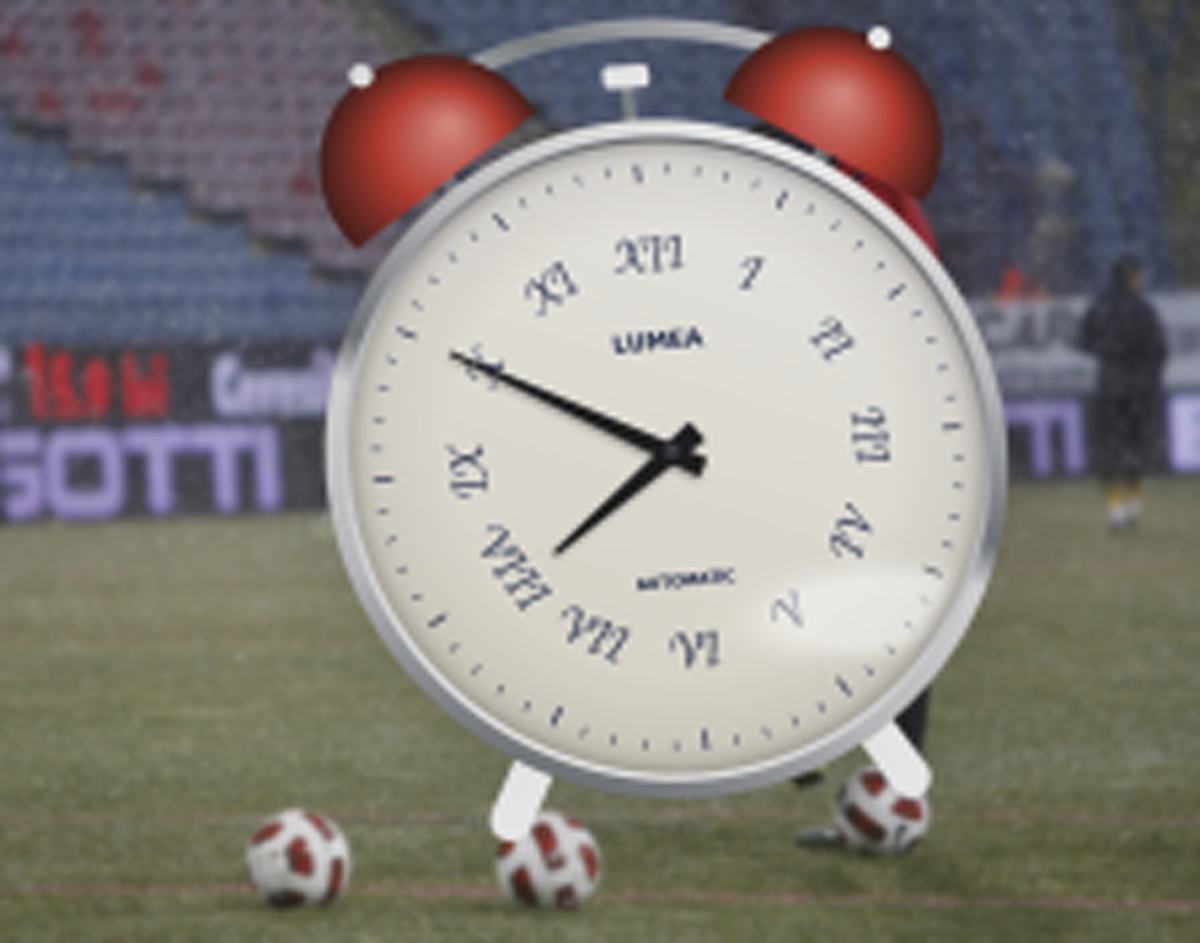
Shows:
7:50
